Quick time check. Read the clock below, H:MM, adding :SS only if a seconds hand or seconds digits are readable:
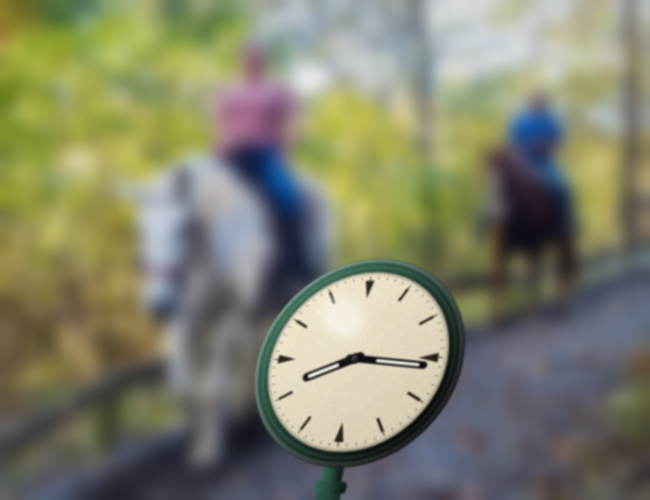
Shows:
8:16
